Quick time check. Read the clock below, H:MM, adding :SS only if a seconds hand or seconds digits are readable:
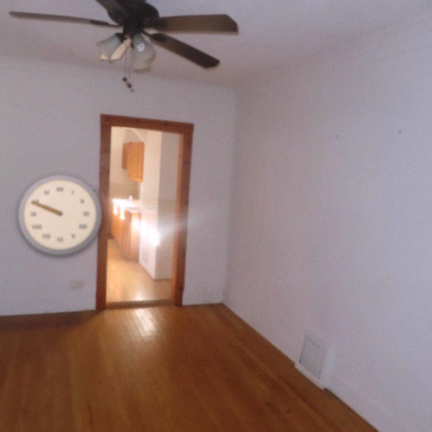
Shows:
9:49
